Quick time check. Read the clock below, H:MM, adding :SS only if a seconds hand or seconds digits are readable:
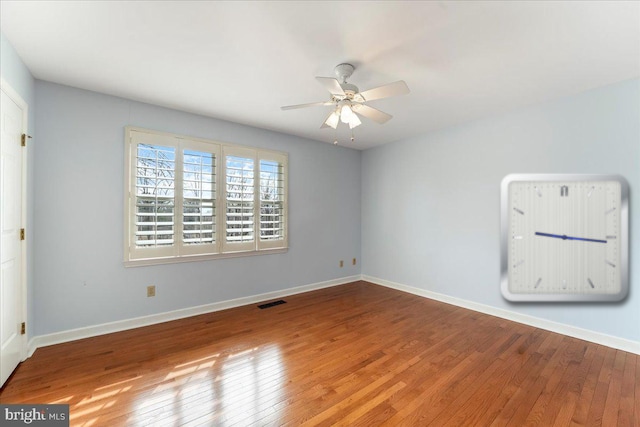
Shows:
9:16
